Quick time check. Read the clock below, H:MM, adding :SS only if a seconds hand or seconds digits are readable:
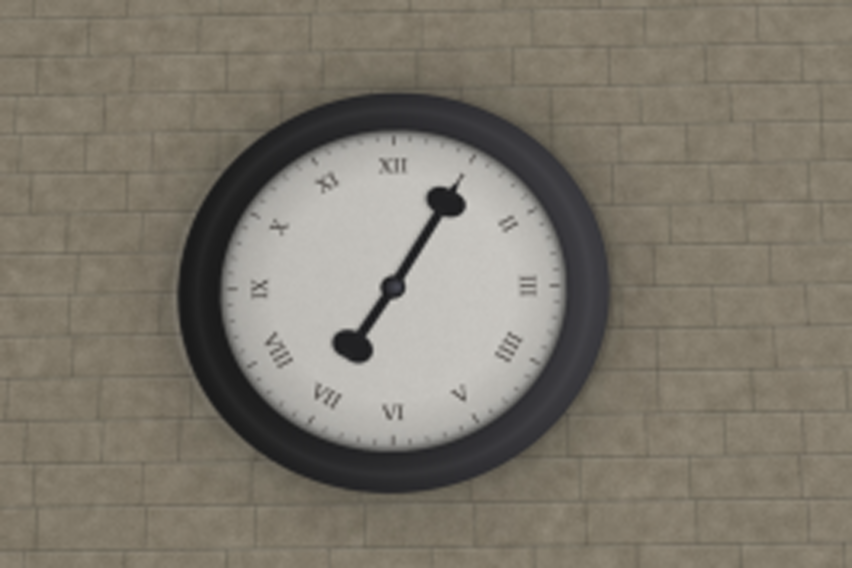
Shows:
7:05
